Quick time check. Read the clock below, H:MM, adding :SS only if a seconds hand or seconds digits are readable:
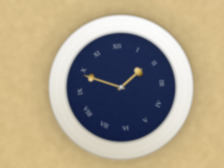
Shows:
1:49
